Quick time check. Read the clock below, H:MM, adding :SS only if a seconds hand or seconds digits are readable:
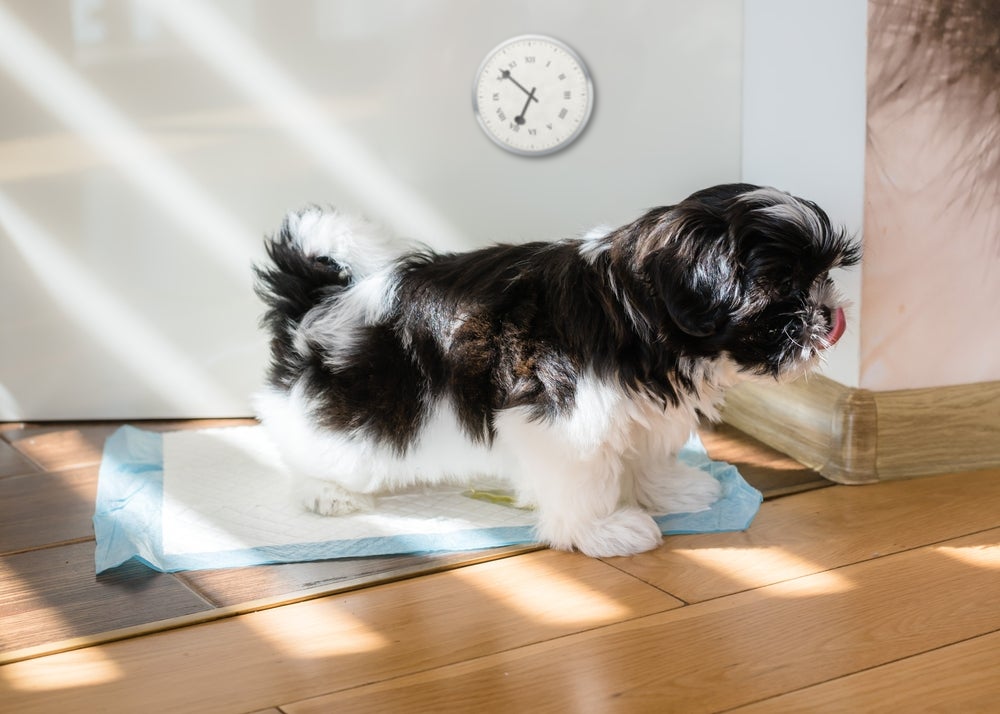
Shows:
6:52
